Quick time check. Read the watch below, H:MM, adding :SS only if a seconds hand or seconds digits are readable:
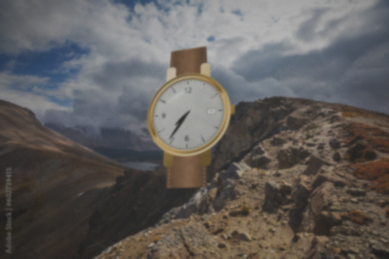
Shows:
7:36
